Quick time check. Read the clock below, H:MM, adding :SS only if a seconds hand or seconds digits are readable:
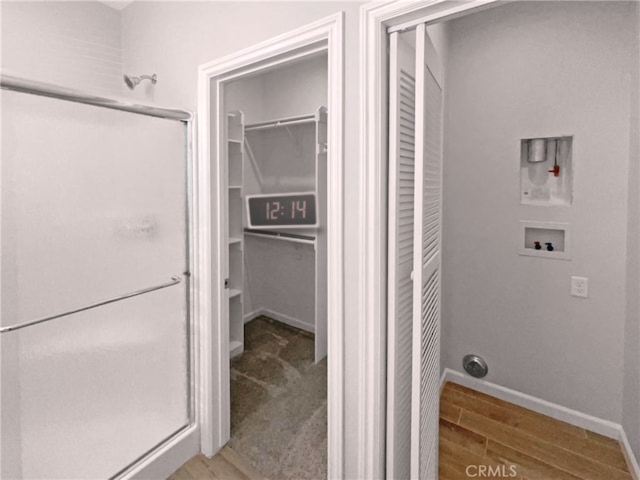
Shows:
12:14
